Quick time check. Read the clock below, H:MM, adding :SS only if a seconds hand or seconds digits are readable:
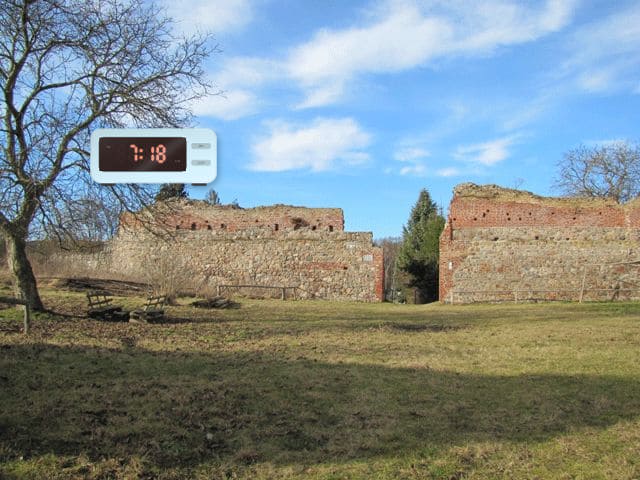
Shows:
7:18
